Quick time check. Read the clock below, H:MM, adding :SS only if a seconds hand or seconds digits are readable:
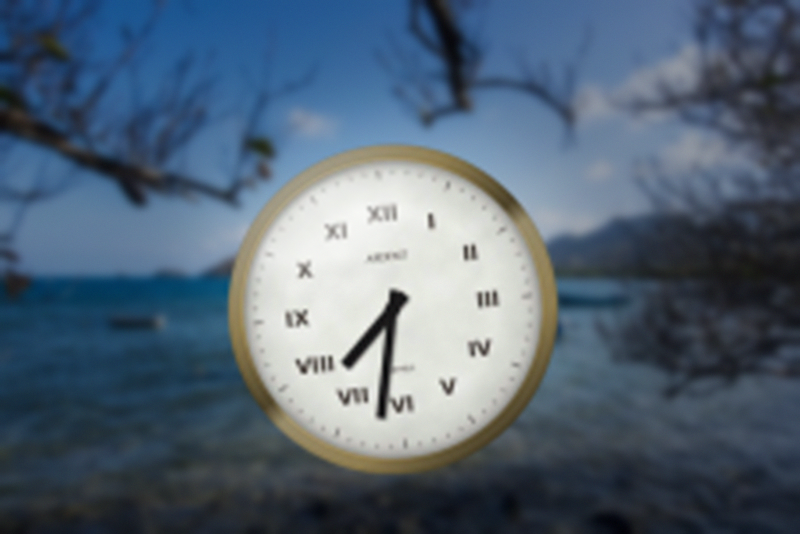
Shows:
7:32
